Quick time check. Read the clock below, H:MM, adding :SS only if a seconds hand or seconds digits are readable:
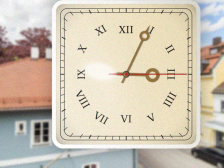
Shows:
3:04:15
